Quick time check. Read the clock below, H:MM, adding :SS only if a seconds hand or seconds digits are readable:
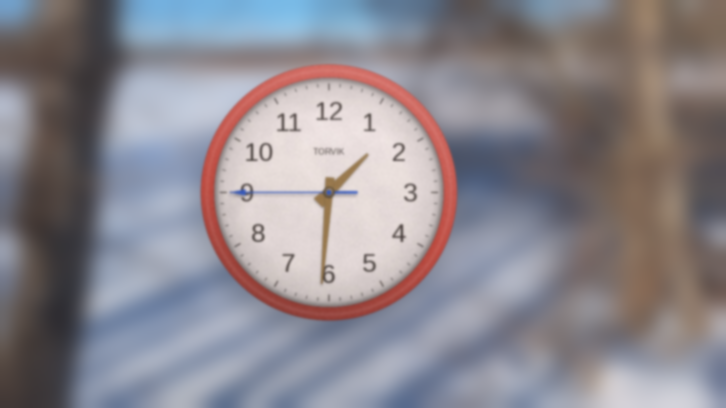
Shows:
1:30:45
